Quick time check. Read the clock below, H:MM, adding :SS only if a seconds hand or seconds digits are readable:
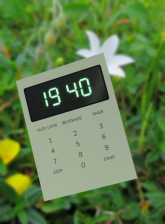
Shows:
19:40
